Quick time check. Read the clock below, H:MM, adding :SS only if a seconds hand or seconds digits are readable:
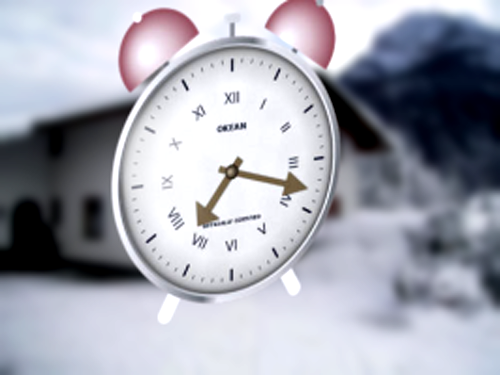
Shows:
7:18
